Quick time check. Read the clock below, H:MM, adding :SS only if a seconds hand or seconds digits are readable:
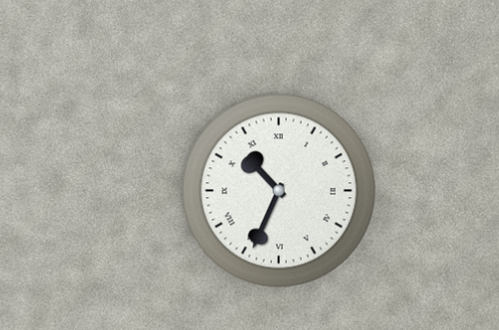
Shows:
10:34
